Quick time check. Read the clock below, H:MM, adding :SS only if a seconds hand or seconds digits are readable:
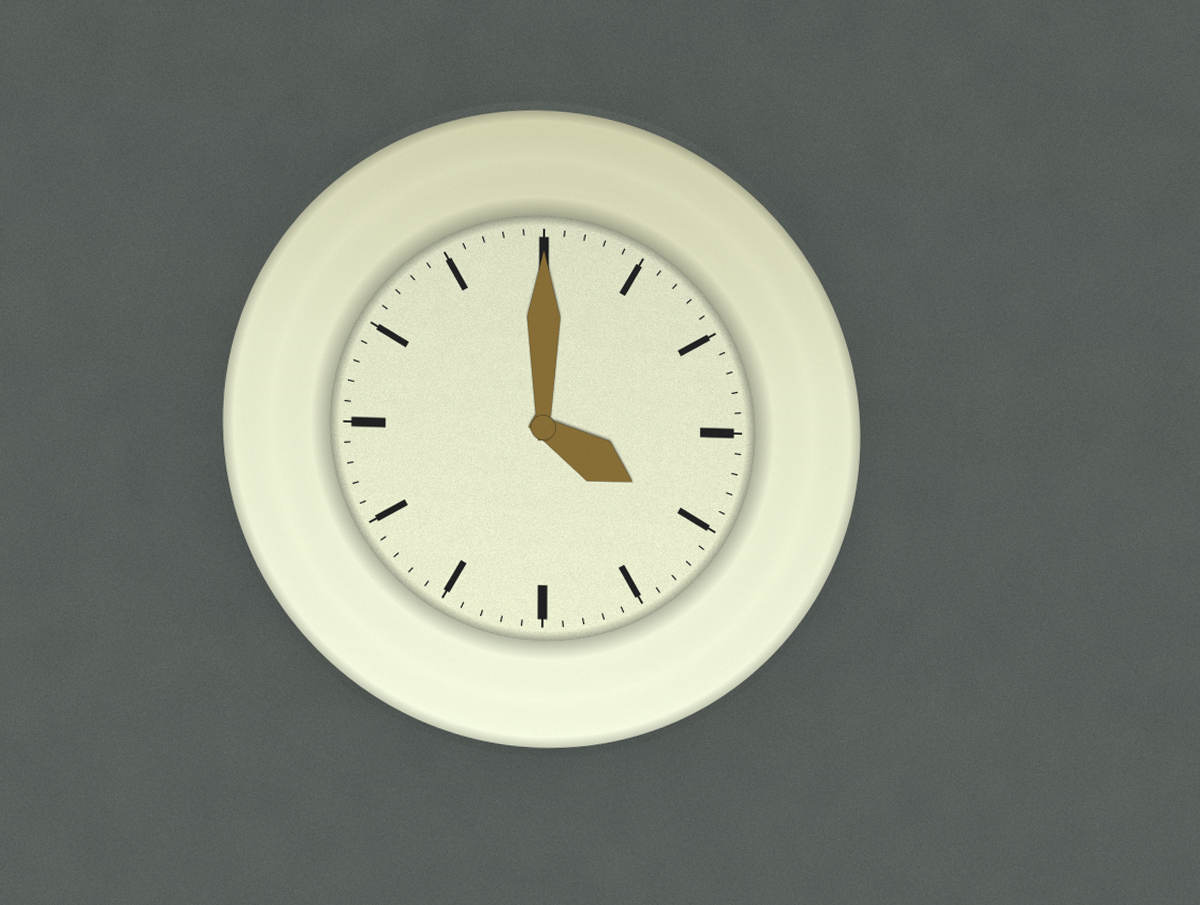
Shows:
4:00
